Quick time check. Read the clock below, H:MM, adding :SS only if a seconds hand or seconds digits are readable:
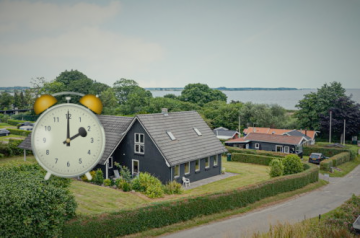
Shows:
2:00
